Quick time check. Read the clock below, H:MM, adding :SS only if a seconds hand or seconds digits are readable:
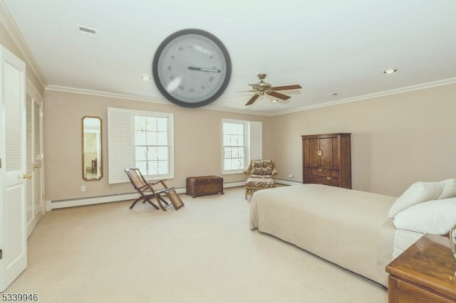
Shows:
3:16
